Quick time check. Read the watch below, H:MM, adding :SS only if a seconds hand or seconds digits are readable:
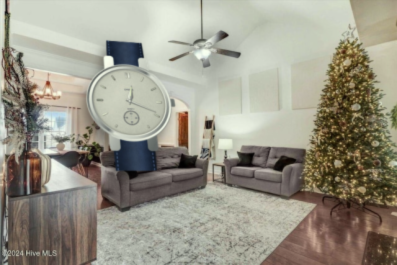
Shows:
12:19
